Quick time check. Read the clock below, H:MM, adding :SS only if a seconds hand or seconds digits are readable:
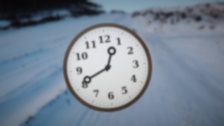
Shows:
12:41
